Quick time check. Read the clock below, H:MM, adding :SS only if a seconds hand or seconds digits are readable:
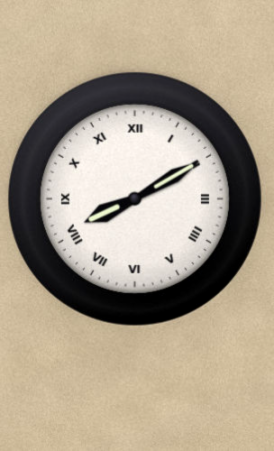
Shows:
8:10
